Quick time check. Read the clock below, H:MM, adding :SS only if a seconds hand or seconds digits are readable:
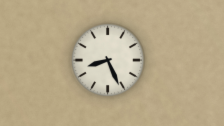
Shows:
8:26
